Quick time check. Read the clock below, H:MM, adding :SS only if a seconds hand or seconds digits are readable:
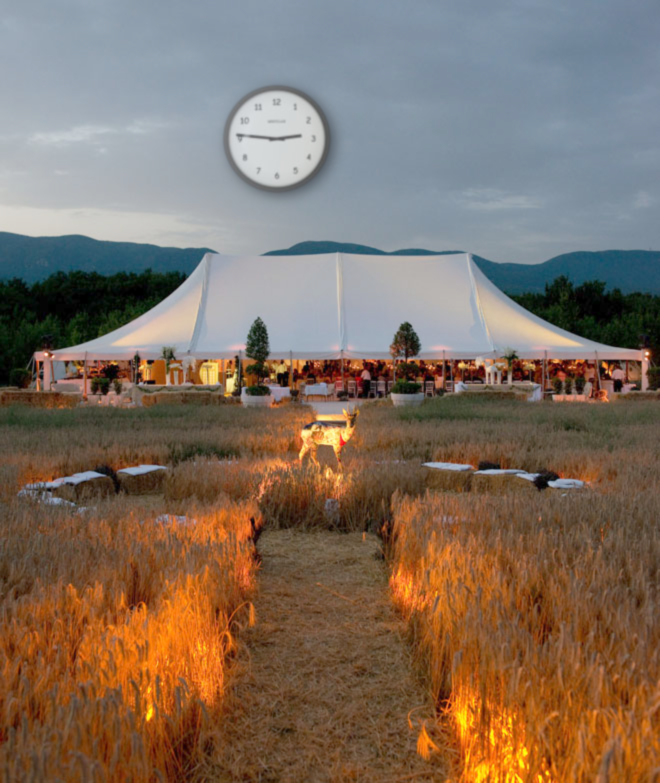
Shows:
2:46
